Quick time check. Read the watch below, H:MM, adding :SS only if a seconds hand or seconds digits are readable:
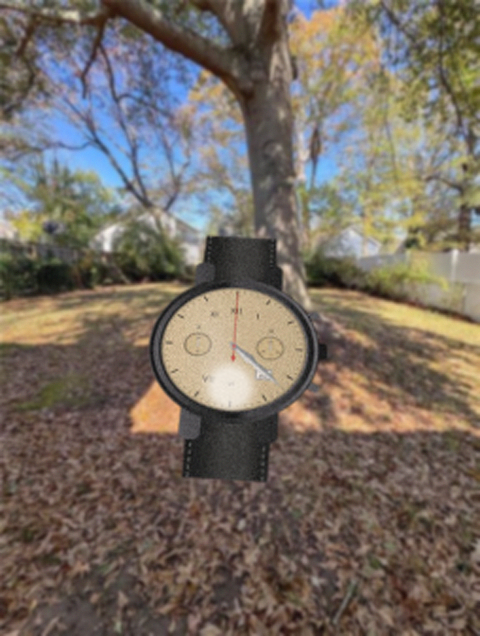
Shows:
4:22
